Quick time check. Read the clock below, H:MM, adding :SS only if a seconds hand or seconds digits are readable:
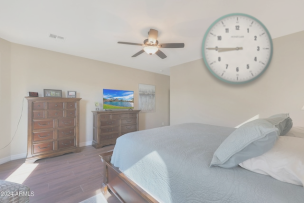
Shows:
8:45
